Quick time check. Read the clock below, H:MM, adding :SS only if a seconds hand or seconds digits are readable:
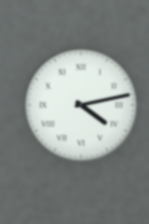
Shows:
4:13
